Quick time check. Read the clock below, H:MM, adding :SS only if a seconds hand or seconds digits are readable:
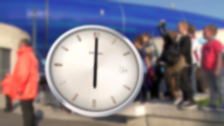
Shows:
6:00
